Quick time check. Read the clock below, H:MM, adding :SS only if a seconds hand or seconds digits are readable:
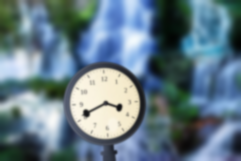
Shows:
3:41
